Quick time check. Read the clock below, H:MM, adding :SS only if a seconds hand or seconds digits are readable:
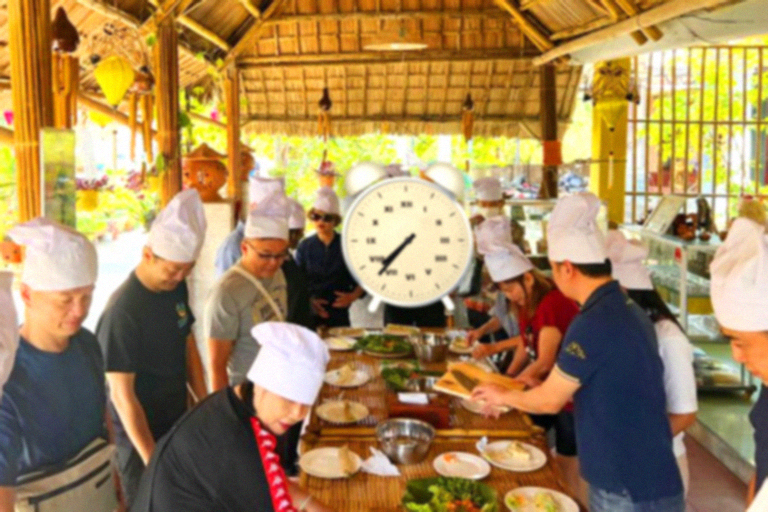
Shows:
7:37
